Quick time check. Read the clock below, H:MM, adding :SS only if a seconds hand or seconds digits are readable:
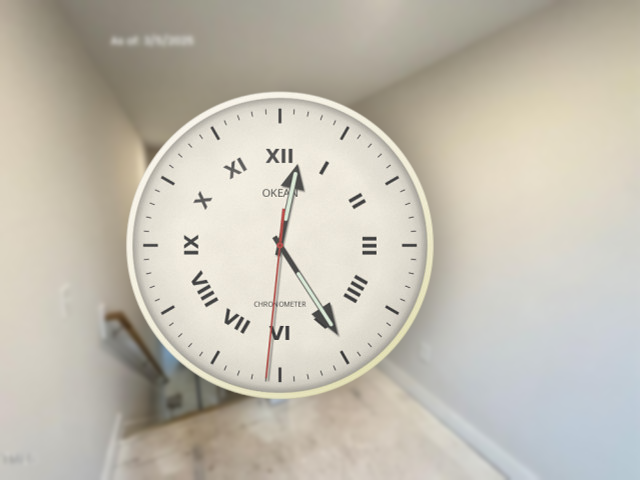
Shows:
12:24:31
